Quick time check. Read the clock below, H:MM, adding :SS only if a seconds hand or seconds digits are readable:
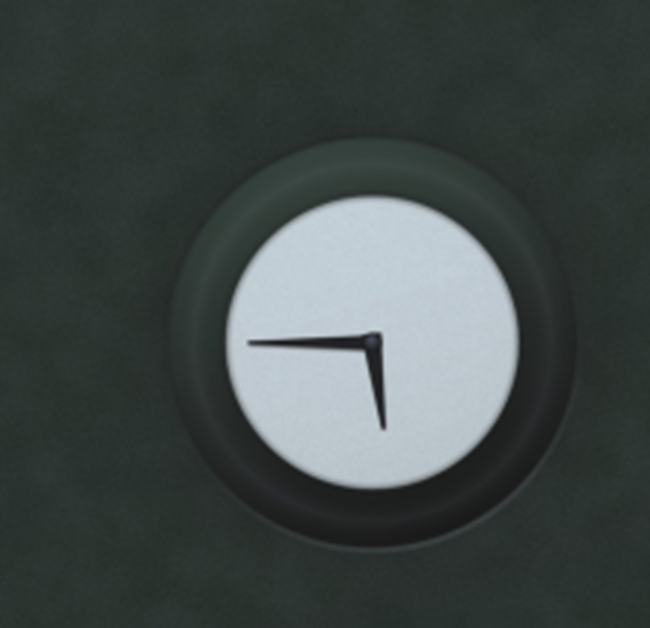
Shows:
5:45
